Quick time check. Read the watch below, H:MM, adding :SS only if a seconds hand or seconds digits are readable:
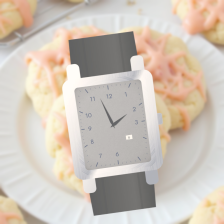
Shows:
1:57
